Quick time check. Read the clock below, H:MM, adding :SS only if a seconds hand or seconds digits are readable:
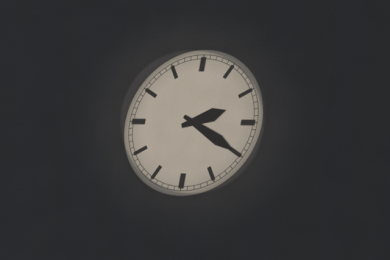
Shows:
2:20
